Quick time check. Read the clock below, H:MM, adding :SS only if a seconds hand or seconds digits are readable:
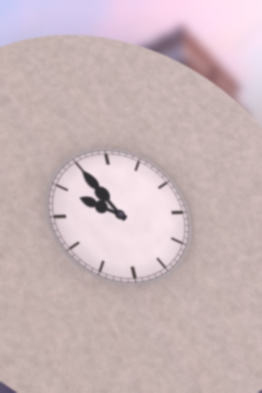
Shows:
9:55
